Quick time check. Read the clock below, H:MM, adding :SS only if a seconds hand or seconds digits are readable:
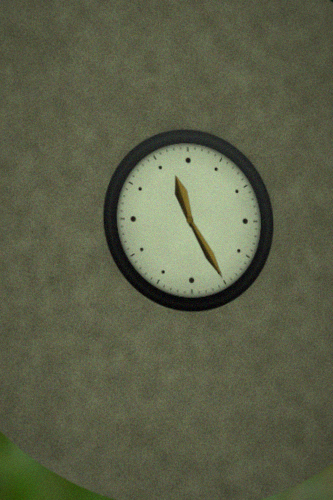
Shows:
11:25
